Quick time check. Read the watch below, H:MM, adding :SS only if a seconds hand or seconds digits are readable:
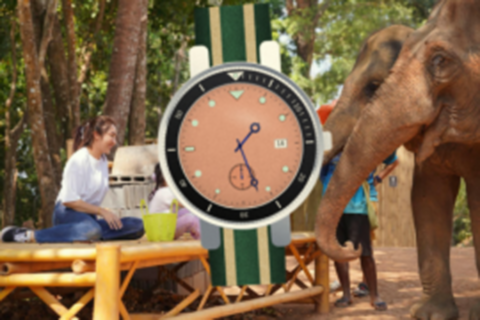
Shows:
1:27
